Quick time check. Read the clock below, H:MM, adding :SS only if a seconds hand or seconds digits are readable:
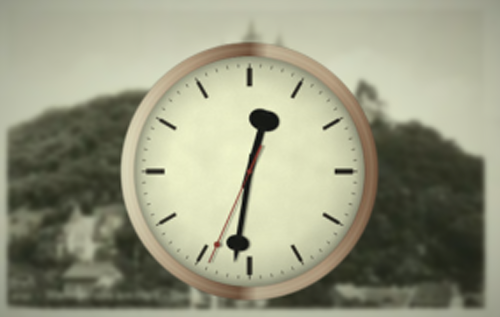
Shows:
12:31:34
